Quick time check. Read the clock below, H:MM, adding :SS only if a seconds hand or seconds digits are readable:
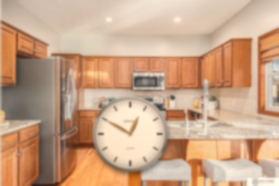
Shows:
12:50
